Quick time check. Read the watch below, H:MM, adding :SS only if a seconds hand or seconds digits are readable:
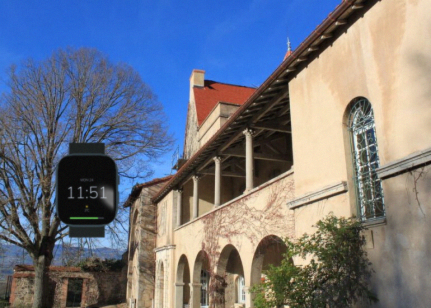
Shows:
11:51
